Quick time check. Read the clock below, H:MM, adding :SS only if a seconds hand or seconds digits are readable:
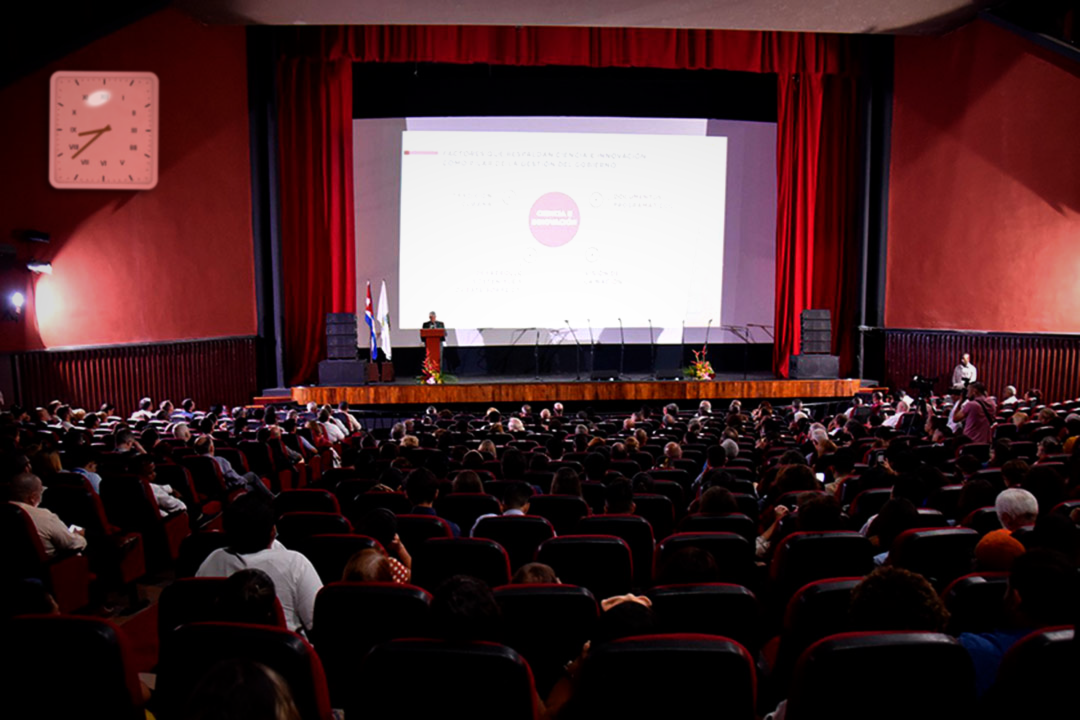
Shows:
8:38
